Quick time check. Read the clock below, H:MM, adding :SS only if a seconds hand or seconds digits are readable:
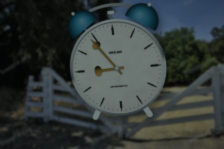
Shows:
8:54
